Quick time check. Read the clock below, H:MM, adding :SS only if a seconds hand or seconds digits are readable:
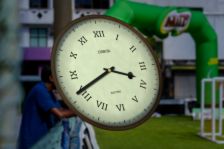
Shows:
3:41
